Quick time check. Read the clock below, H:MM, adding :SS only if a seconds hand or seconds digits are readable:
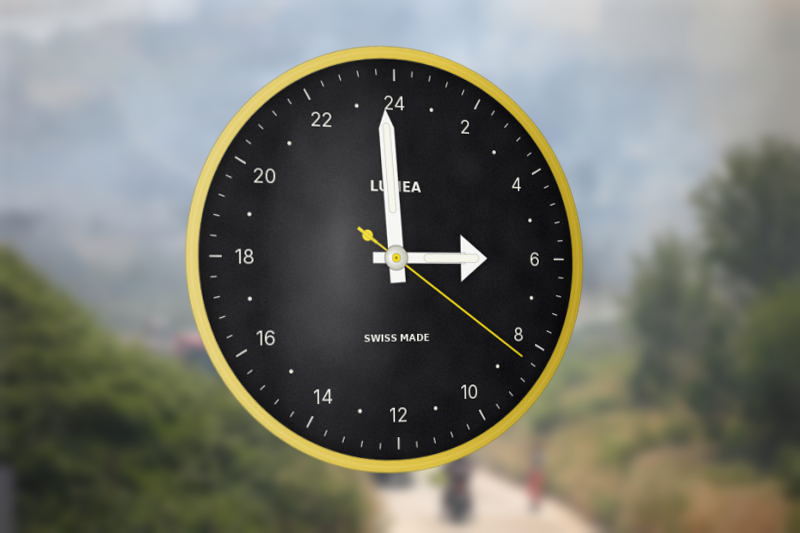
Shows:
5:59:21
